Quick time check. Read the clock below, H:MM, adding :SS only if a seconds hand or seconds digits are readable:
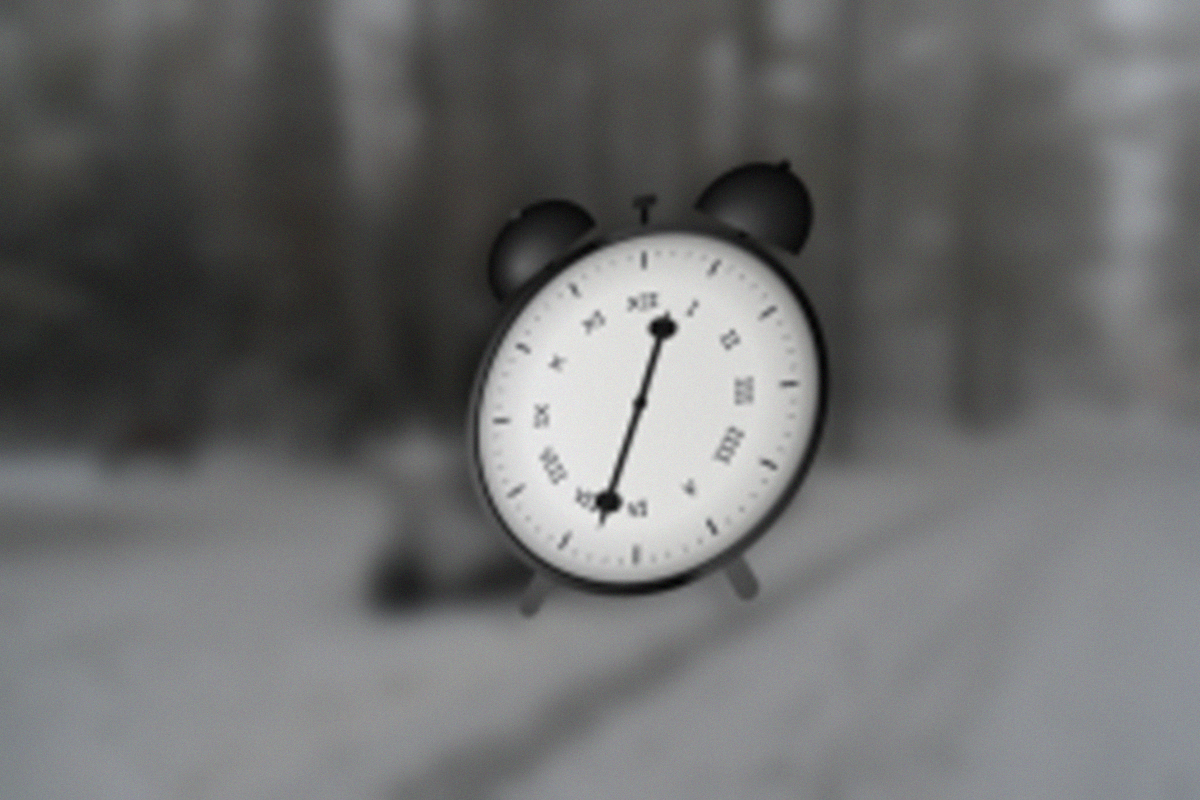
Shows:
12:33
